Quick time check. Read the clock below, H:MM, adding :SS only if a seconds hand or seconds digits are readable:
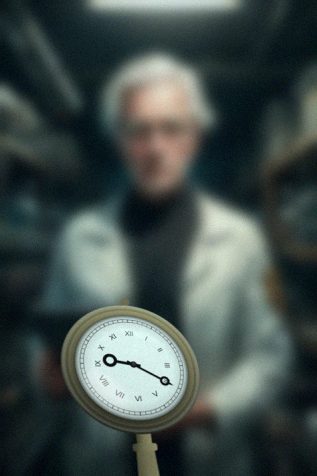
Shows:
9:20
